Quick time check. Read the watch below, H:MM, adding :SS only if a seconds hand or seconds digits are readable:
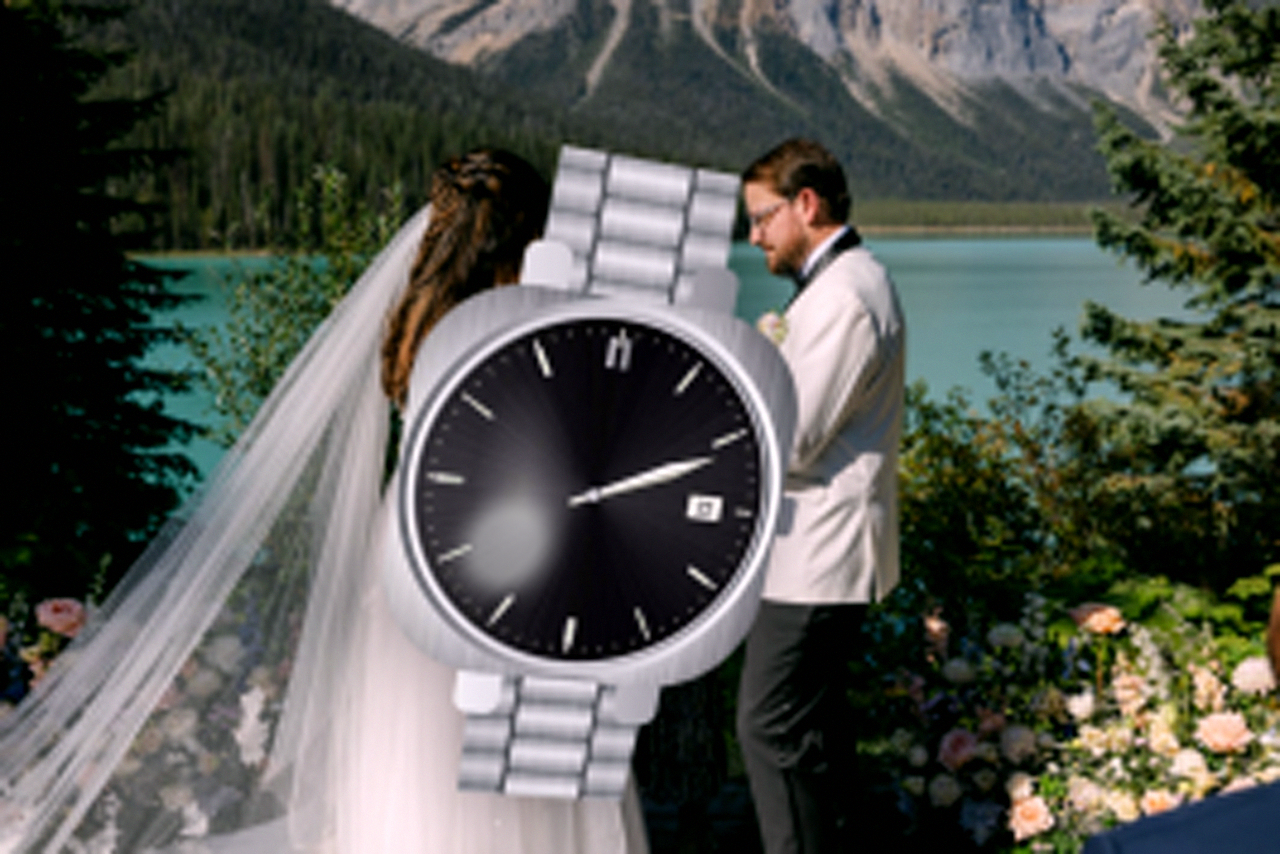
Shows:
2:11
